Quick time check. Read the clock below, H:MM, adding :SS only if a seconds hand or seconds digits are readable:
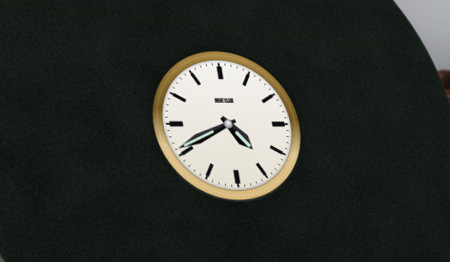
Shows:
4:41
